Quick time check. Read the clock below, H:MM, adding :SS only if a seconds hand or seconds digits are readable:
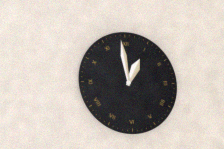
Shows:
12:59
